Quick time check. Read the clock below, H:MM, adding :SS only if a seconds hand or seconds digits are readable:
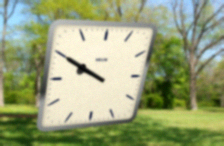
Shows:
9:50
